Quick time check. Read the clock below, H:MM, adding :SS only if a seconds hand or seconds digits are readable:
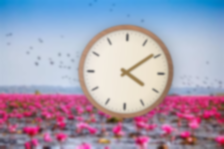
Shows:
4:09
